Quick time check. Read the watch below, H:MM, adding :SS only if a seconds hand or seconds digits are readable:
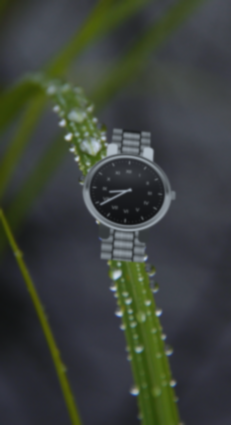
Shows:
8:39
